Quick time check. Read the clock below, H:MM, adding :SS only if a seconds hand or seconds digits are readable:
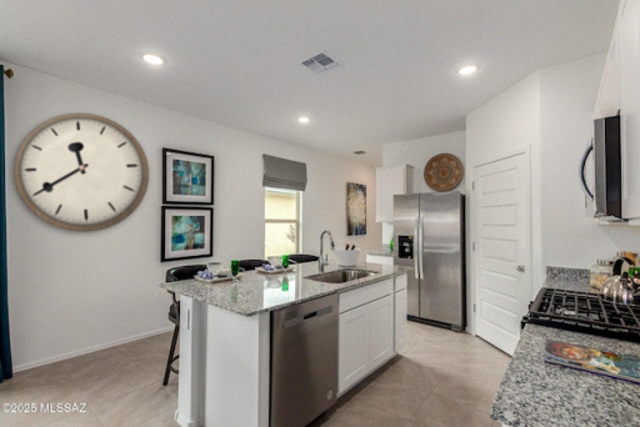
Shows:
11:40
